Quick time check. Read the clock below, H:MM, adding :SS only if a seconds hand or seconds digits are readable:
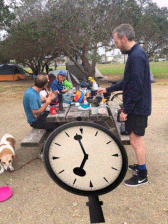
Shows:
6:58
